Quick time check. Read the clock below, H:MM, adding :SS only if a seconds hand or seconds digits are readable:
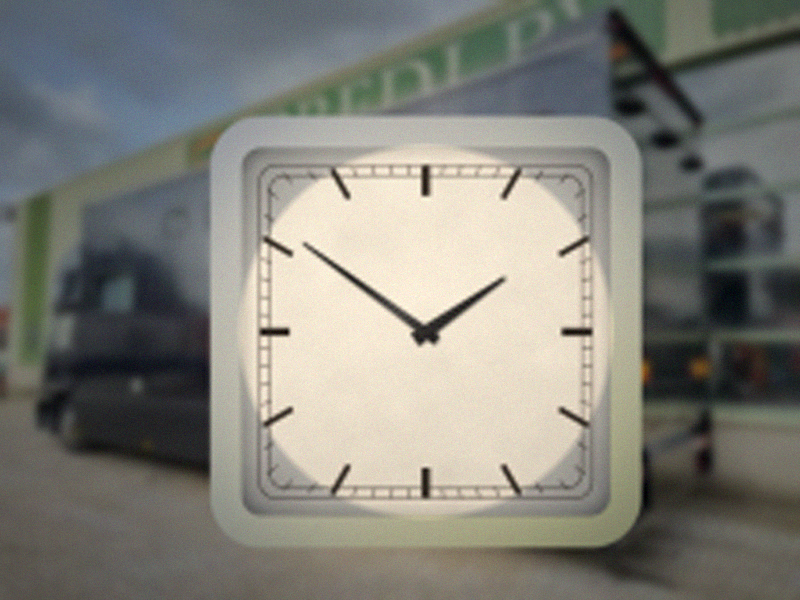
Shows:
1:51
